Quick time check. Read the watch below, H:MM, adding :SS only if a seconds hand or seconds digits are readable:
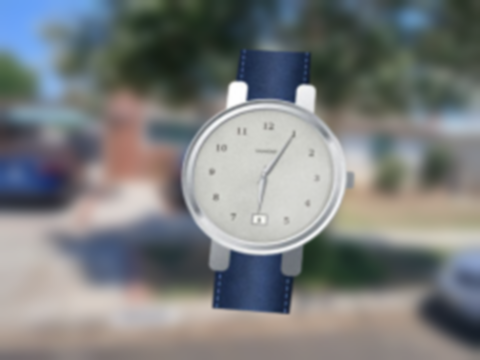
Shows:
6:05
